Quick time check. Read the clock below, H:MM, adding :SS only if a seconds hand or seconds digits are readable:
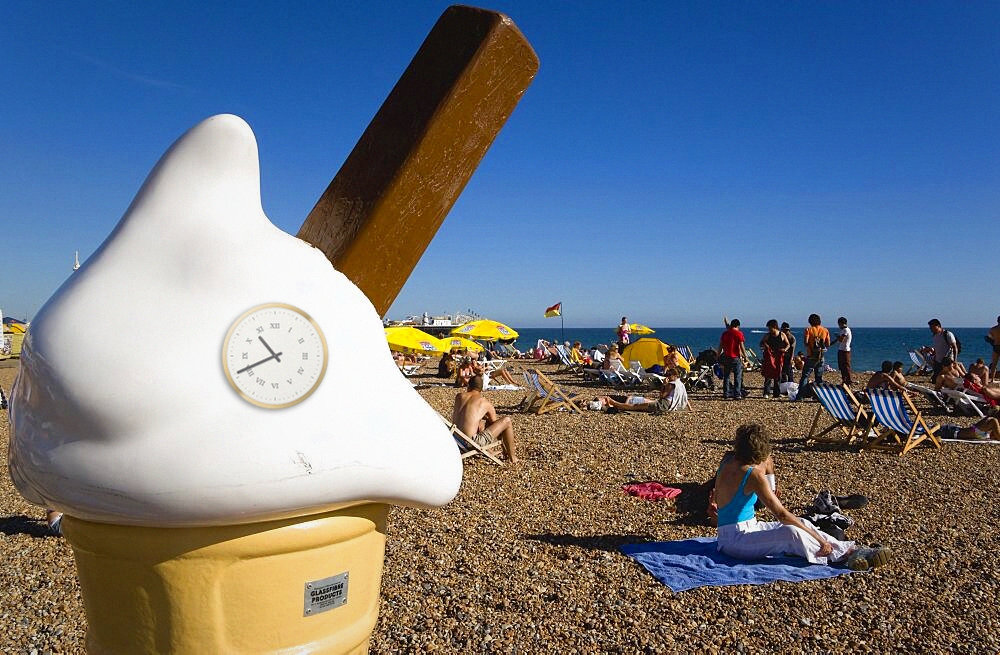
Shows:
10:41
